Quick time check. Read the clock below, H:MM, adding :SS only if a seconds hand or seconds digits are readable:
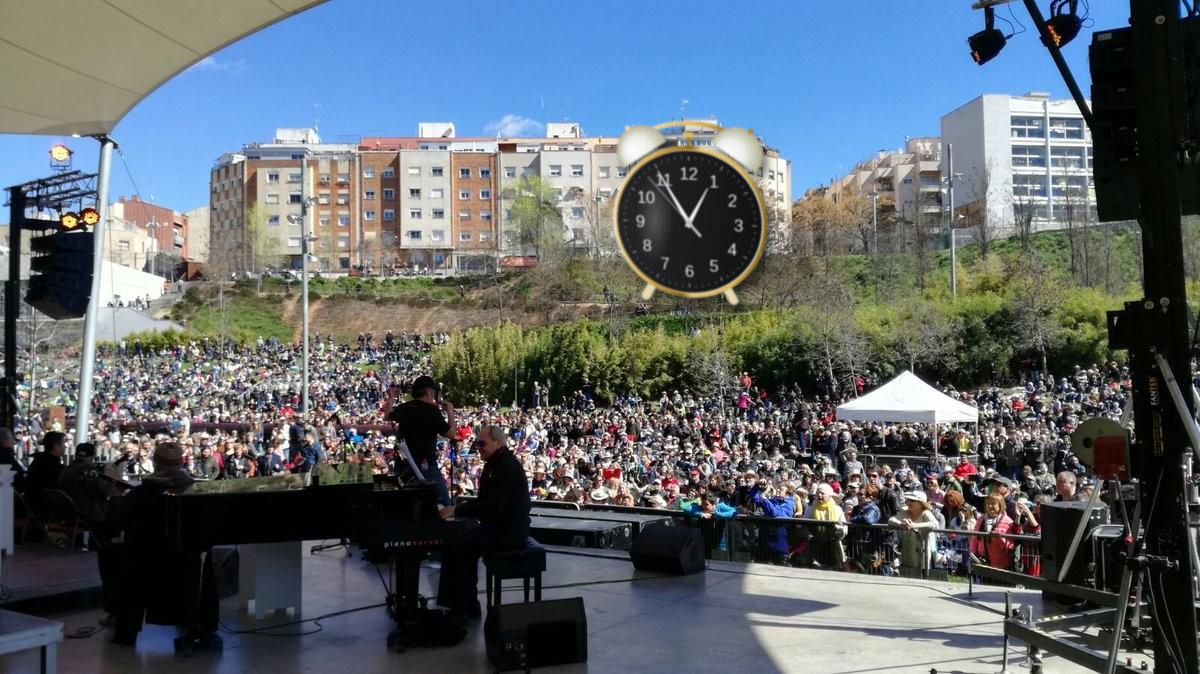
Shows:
12:54:53
